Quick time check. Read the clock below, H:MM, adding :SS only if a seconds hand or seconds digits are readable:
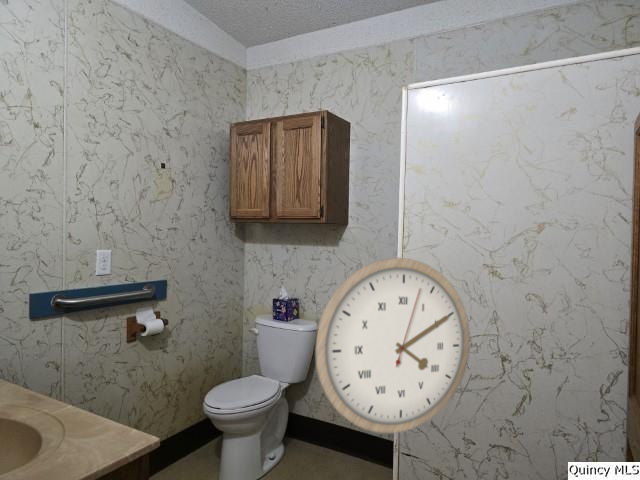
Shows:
4:10:03
